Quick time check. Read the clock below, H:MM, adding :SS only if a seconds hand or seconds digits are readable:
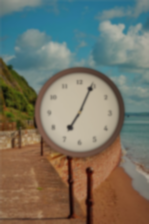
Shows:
7:04
